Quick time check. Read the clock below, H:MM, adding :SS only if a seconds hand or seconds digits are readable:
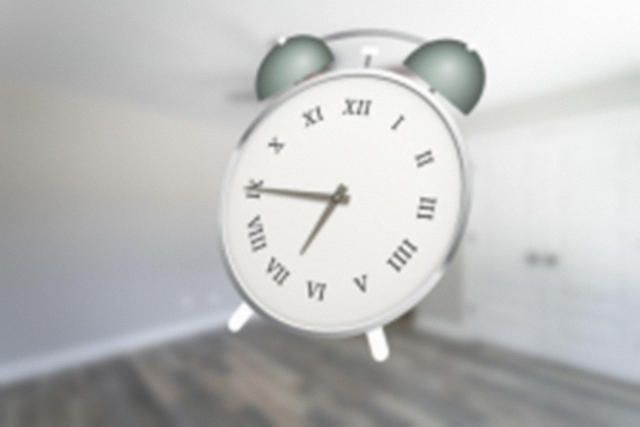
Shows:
6:45
